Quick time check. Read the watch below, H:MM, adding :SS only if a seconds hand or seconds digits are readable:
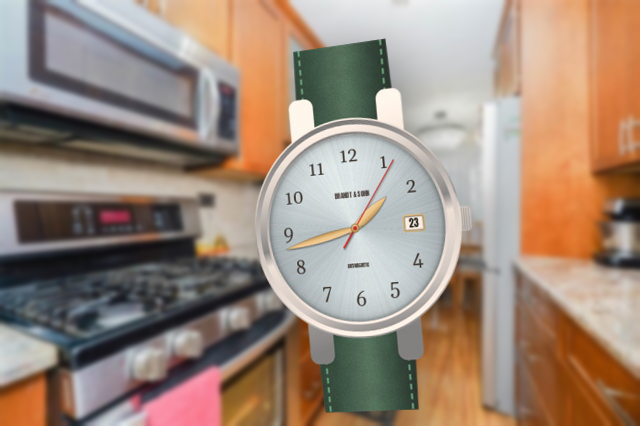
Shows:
1:43:06
